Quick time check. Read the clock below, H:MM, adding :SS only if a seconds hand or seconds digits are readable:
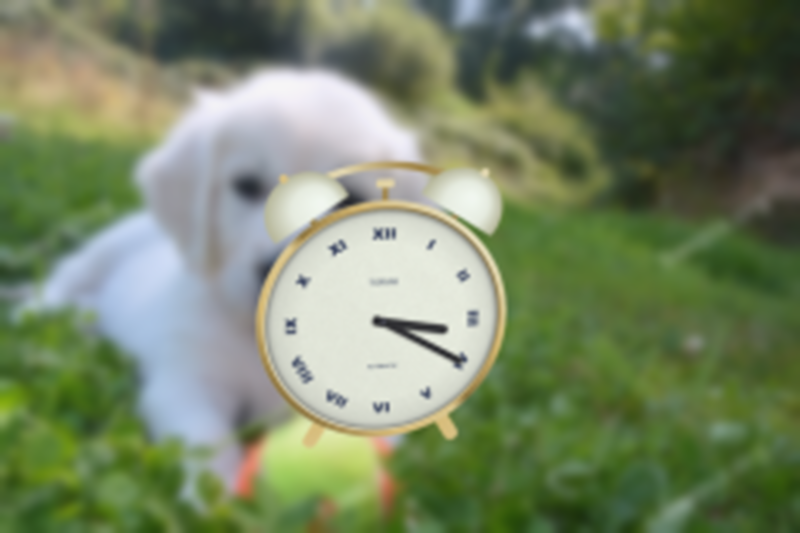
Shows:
3:20
